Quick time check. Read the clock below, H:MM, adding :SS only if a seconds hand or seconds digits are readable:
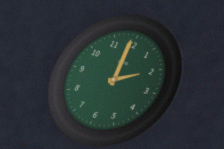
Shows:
1:59
